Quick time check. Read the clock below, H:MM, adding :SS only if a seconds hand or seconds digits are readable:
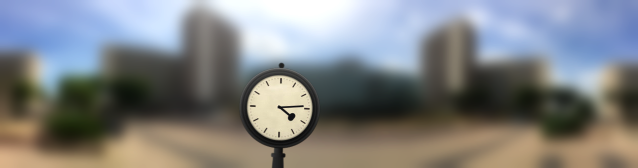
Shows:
4:14
